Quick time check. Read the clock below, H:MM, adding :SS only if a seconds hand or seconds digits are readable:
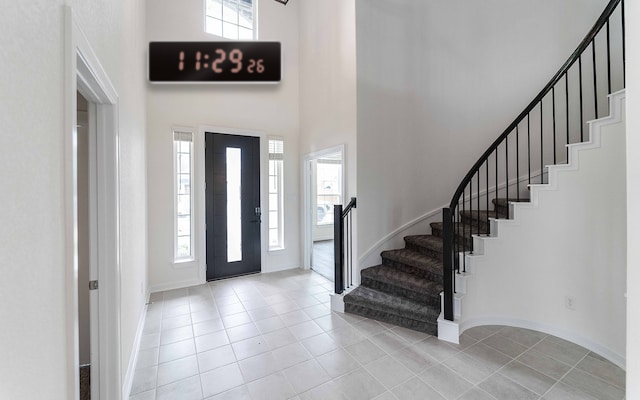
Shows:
11:29:26
